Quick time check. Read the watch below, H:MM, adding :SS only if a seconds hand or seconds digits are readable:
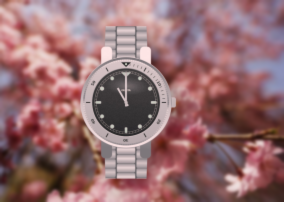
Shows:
11:00
